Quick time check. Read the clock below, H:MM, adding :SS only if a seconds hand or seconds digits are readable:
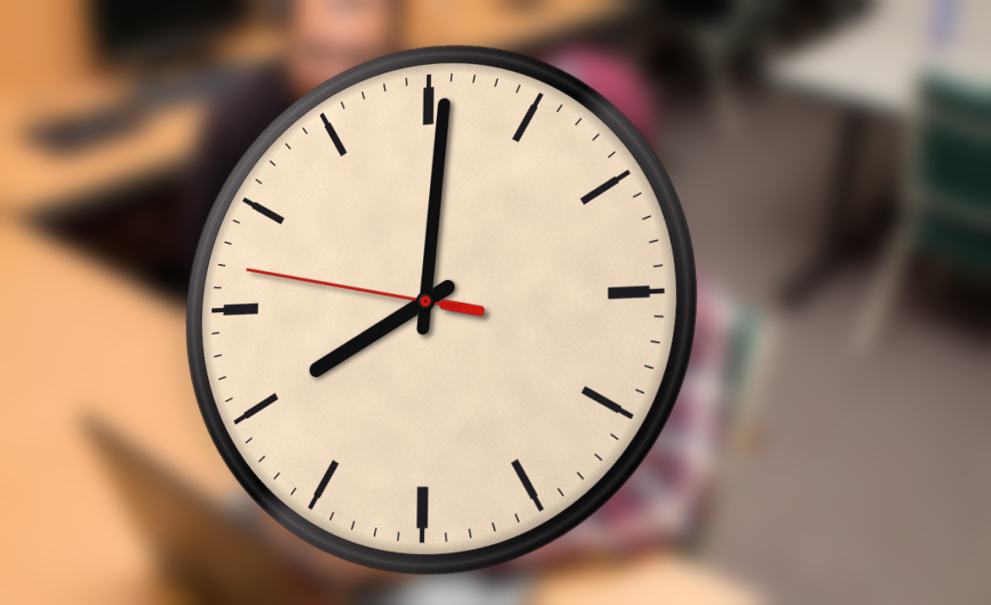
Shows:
8:00:47
